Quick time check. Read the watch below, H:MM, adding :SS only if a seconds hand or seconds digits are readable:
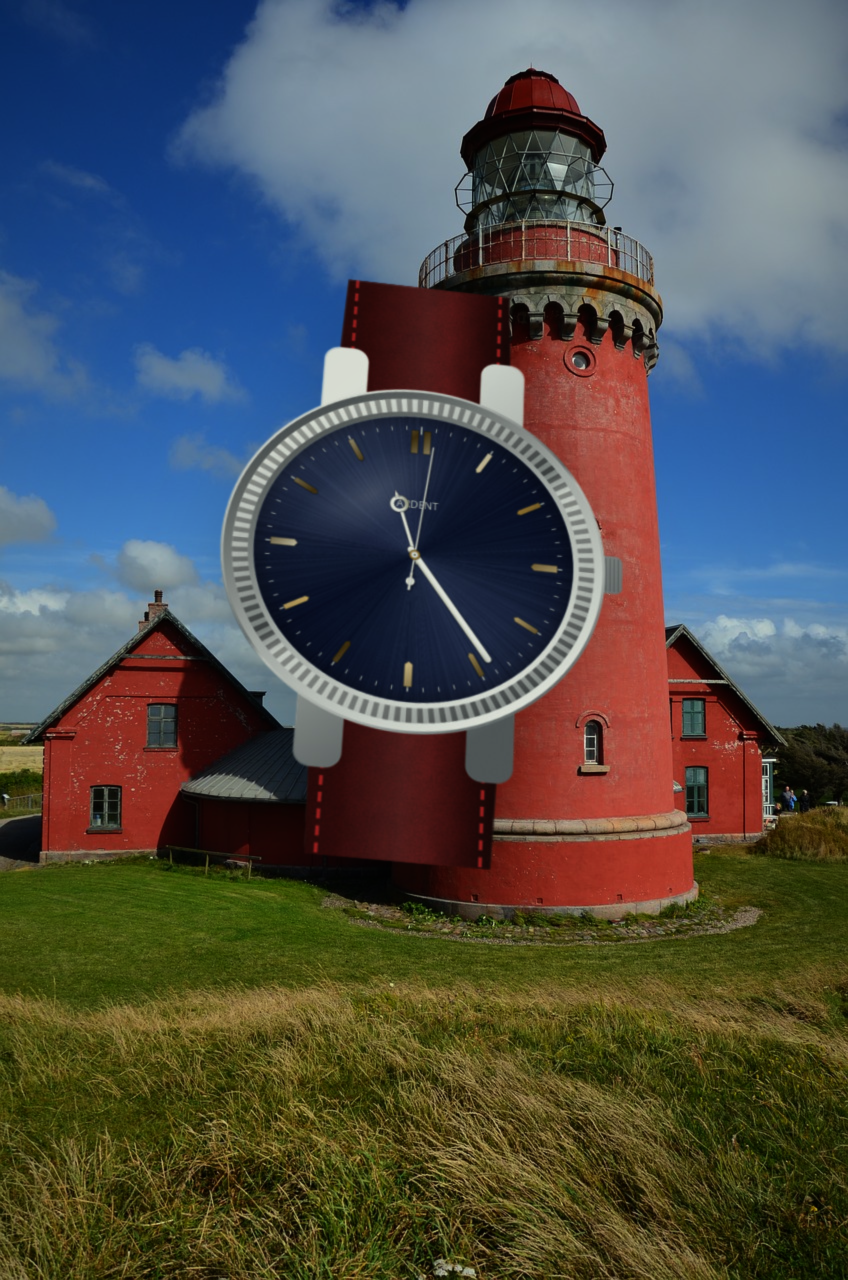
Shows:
11:24:01
